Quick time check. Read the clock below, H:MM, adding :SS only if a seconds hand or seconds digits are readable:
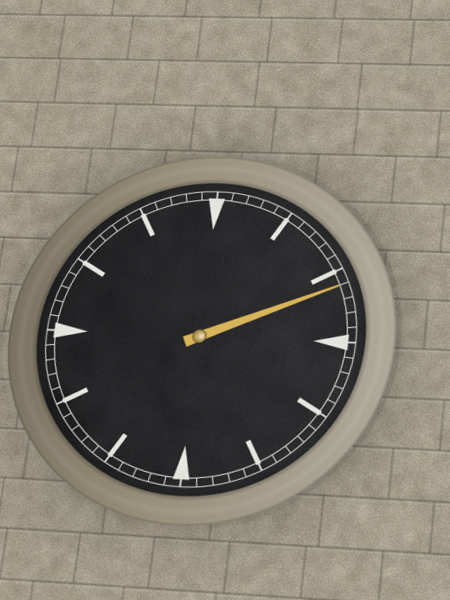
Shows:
2:11
